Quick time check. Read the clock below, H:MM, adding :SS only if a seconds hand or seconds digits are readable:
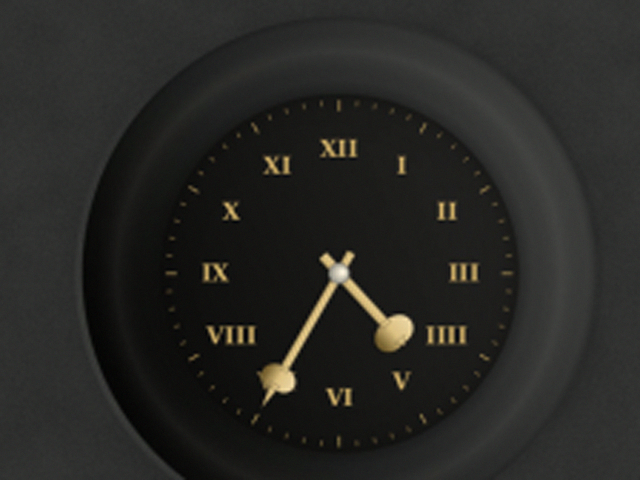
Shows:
4:35
